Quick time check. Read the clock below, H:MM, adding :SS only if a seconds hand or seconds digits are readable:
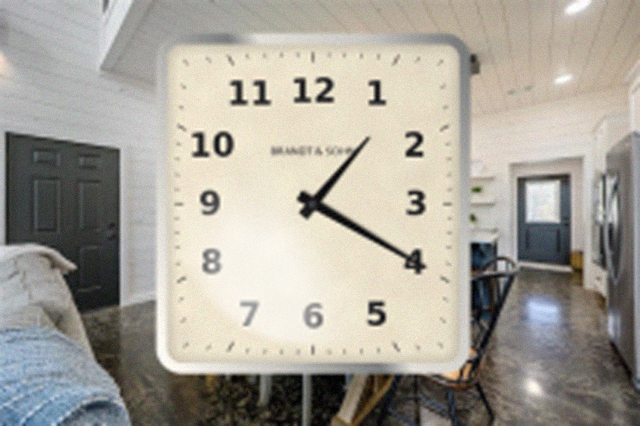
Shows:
1:20
